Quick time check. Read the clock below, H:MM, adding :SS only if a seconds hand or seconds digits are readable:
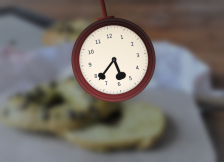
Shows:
5:38
